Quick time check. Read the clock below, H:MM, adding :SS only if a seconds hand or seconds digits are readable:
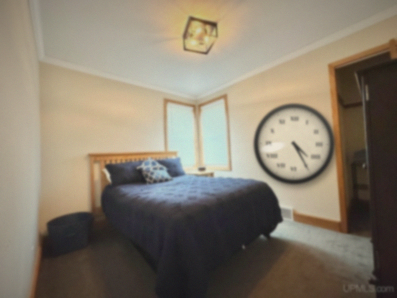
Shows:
4:25
